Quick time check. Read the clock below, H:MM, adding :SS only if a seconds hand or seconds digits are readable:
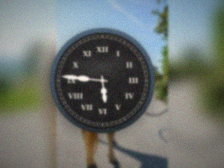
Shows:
5:46
